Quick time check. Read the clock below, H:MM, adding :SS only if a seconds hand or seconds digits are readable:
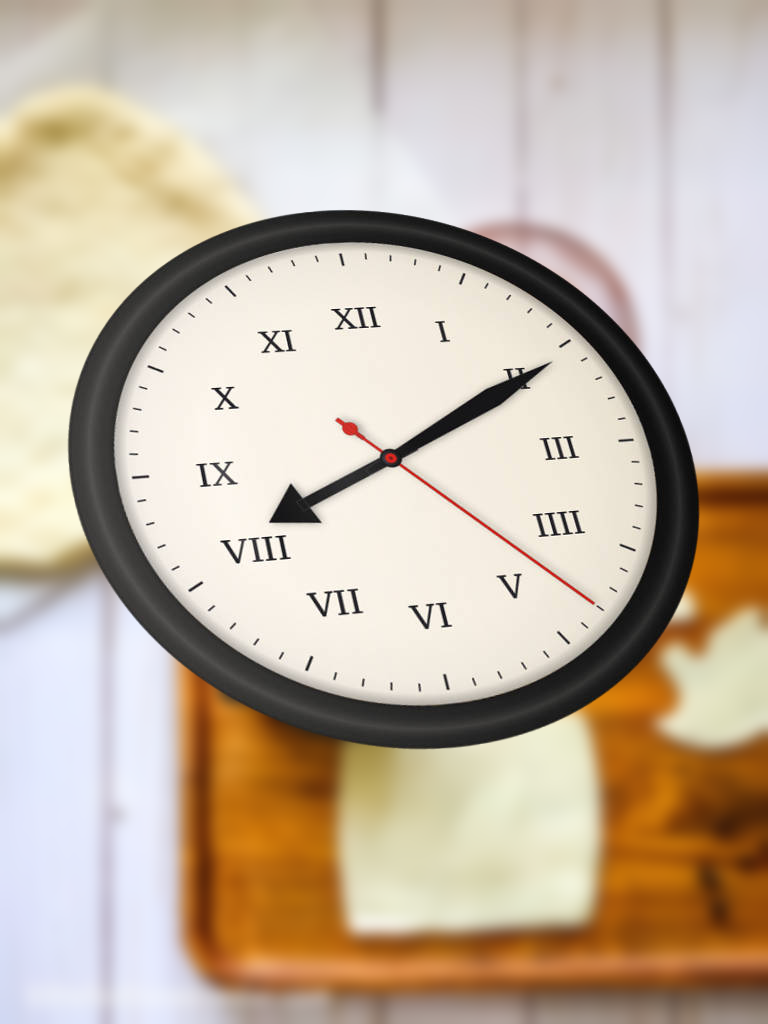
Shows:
8:10:23
